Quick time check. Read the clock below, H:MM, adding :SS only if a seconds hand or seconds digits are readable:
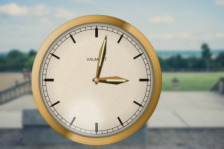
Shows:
3:02
